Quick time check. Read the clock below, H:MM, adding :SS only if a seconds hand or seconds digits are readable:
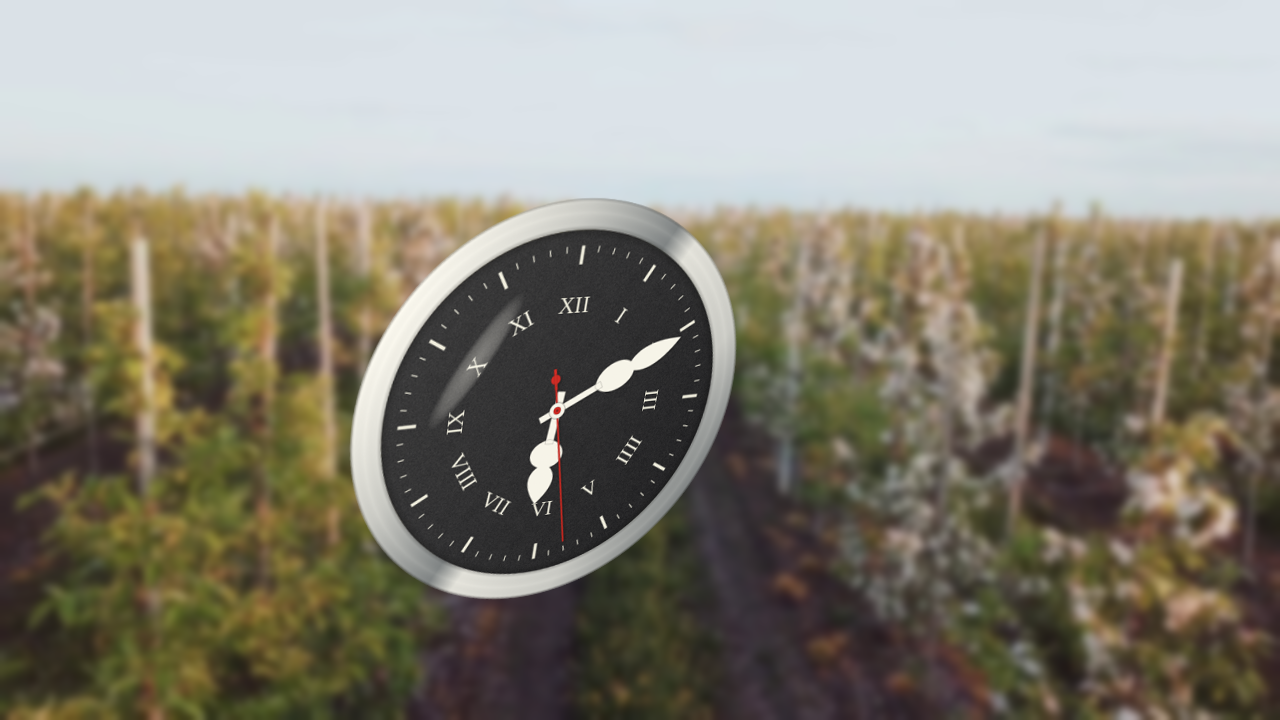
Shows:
6:10:28
